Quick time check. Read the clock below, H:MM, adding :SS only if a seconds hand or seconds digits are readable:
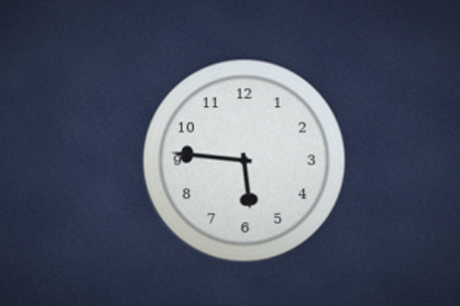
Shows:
5:46
